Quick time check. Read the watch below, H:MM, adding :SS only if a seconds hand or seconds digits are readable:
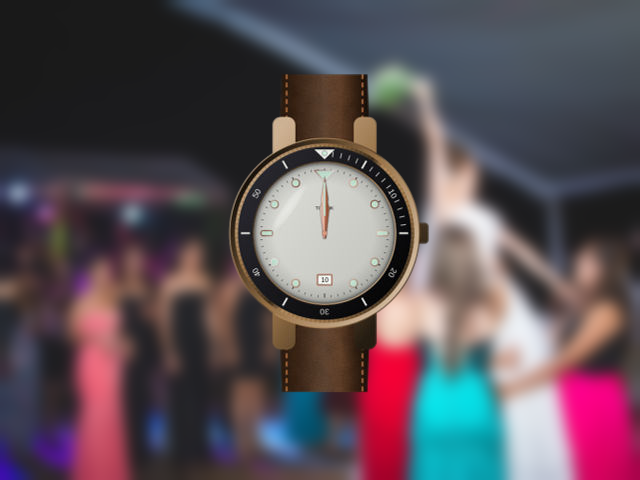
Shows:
12:00
